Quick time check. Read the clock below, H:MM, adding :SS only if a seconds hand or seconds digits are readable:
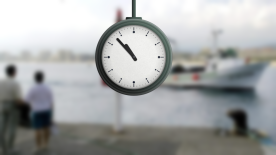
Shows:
10:53
